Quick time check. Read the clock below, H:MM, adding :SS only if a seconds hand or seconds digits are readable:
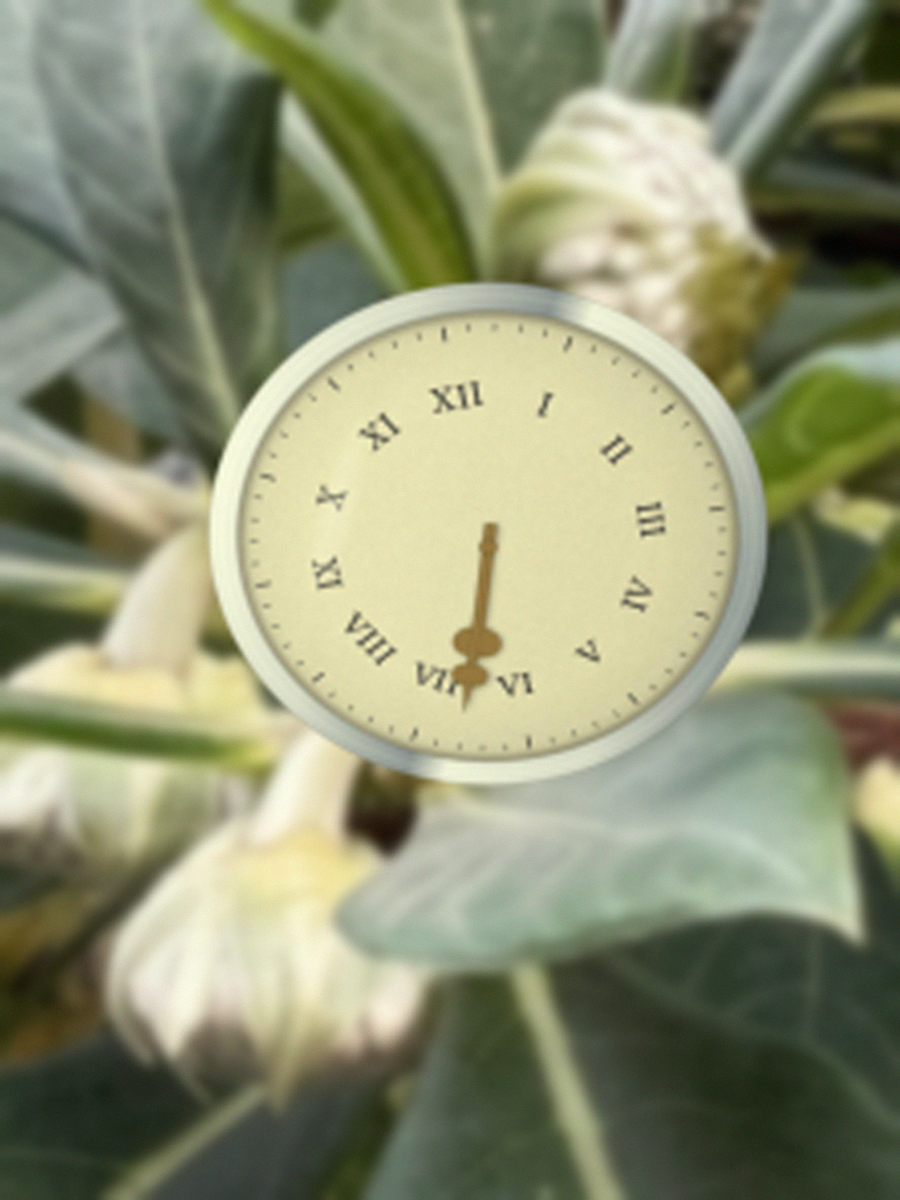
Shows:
6:33
